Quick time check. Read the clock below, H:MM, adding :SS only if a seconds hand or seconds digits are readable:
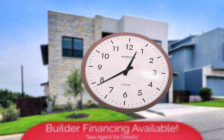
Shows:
12:39
